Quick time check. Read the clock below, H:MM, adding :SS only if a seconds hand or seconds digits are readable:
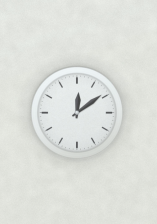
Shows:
12:09
